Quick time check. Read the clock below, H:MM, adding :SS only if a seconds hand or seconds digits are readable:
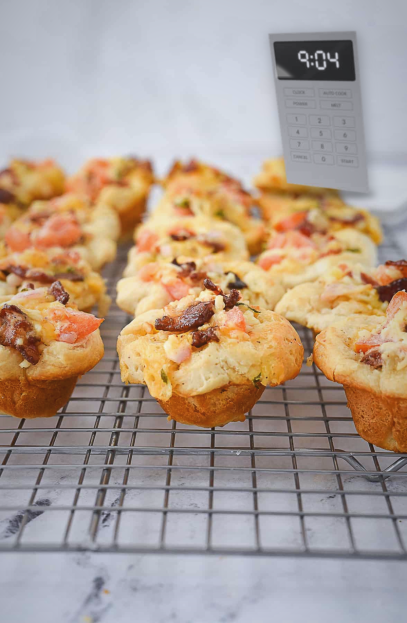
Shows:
9:04
